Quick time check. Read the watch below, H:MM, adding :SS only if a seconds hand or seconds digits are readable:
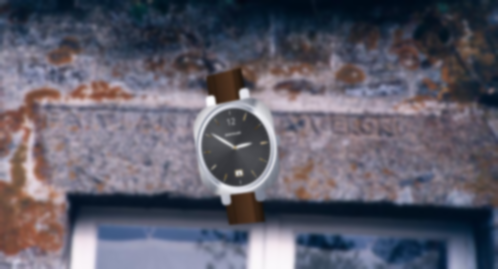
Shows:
2:51
